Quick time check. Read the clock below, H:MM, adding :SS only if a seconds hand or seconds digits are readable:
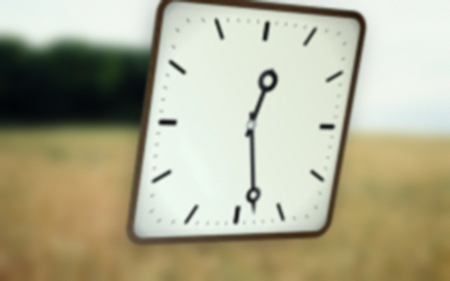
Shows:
12:28
